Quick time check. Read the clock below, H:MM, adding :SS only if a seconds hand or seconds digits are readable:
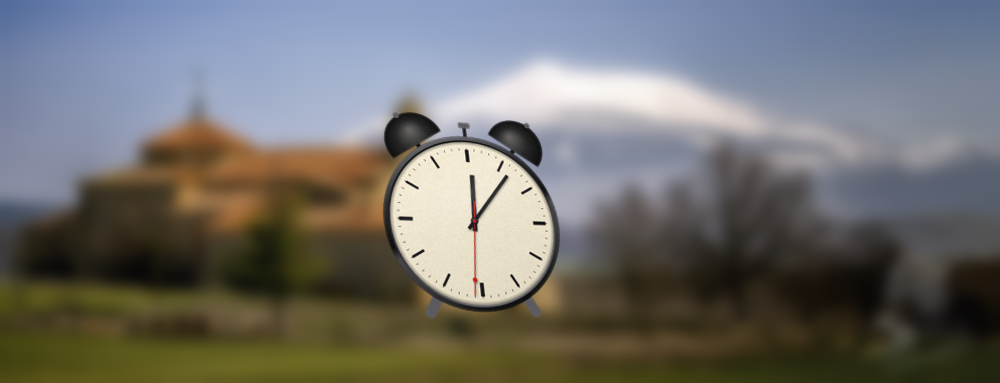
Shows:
12:06:31
